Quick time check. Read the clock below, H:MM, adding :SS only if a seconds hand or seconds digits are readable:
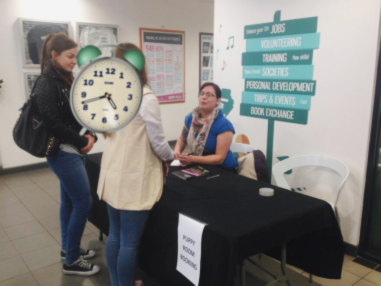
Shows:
4:42
